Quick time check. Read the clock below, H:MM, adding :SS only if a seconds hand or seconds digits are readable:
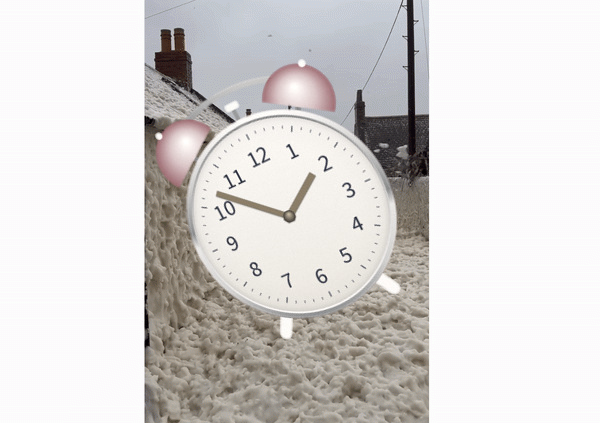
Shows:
1:52
